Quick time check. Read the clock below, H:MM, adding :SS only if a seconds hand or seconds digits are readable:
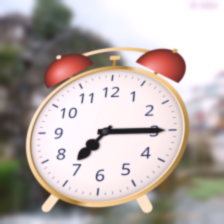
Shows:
7:15
